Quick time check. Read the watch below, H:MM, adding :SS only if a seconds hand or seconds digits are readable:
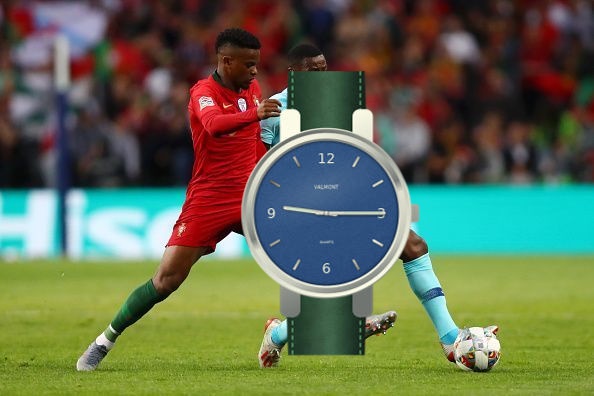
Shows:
9:15
